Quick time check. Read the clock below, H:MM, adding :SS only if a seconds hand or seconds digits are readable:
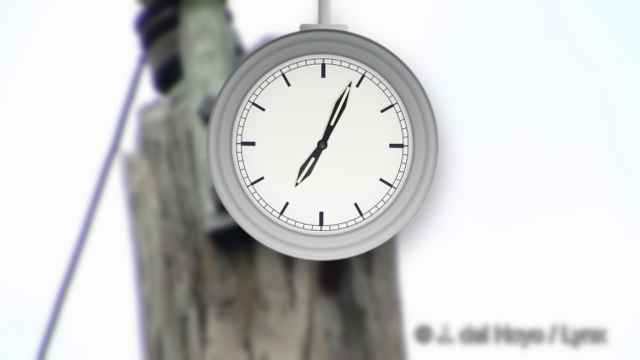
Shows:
7:04
